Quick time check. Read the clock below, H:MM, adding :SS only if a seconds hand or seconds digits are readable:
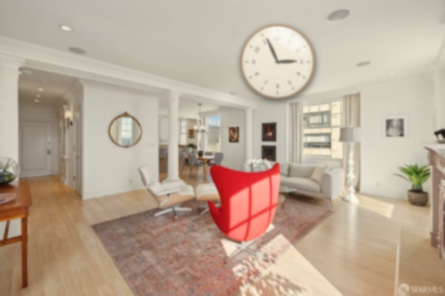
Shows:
2:56
